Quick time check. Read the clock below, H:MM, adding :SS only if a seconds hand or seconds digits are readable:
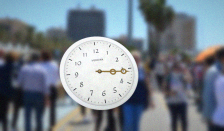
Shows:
3:16
